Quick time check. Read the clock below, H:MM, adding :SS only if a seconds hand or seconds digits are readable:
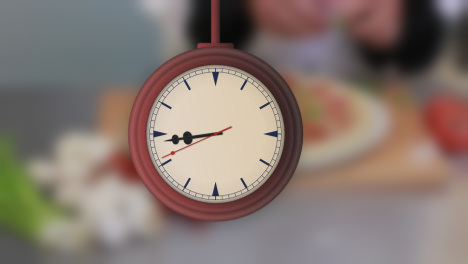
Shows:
8:43:41
